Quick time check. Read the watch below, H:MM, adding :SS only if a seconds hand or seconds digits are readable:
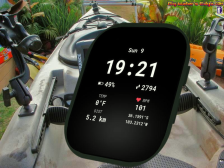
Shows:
19:21
